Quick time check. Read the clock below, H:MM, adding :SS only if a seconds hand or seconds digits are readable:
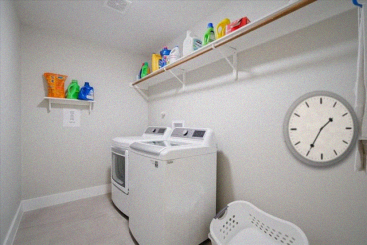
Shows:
1:35
